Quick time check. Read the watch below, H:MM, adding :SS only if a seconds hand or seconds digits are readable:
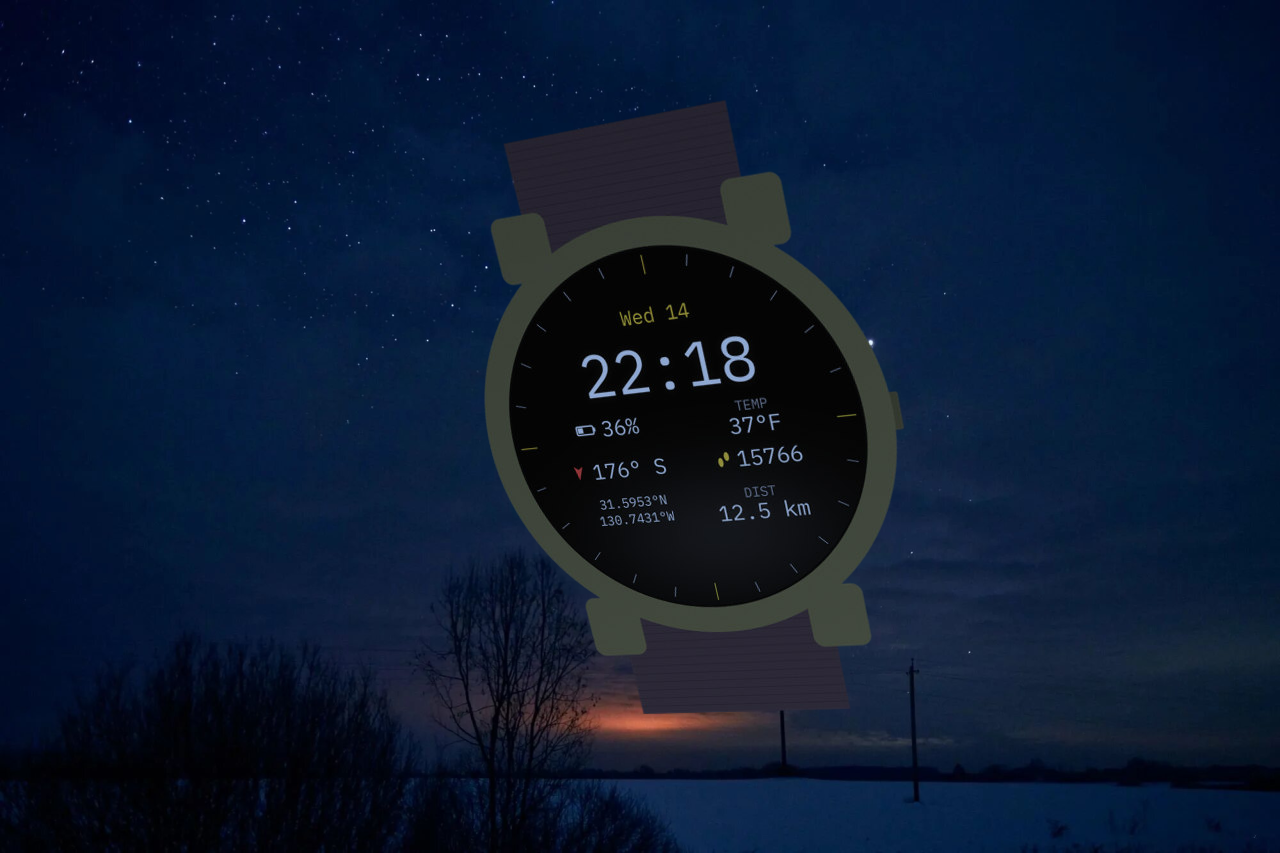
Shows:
22:18
